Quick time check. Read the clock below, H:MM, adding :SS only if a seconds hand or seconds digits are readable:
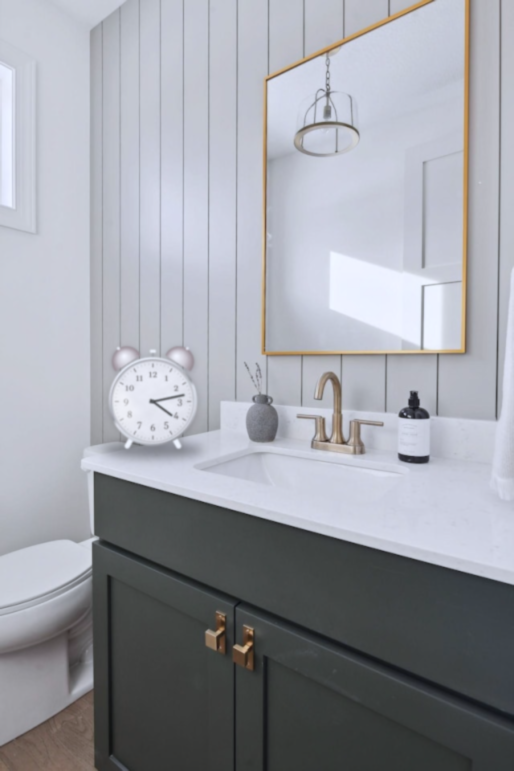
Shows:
4:13
